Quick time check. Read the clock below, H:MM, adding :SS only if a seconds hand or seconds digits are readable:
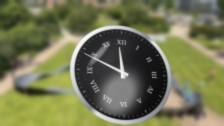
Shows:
11:49
